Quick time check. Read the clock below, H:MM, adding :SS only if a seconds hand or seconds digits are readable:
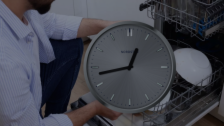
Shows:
12:43
